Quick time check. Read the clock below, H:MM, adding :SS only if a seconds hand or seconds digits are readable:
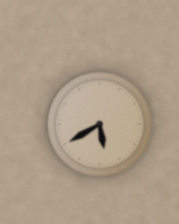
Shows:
5:40
